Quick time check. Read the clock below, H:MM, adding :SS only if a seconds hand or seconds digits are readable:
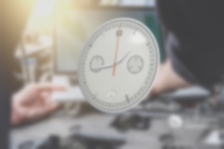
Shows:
1:43
